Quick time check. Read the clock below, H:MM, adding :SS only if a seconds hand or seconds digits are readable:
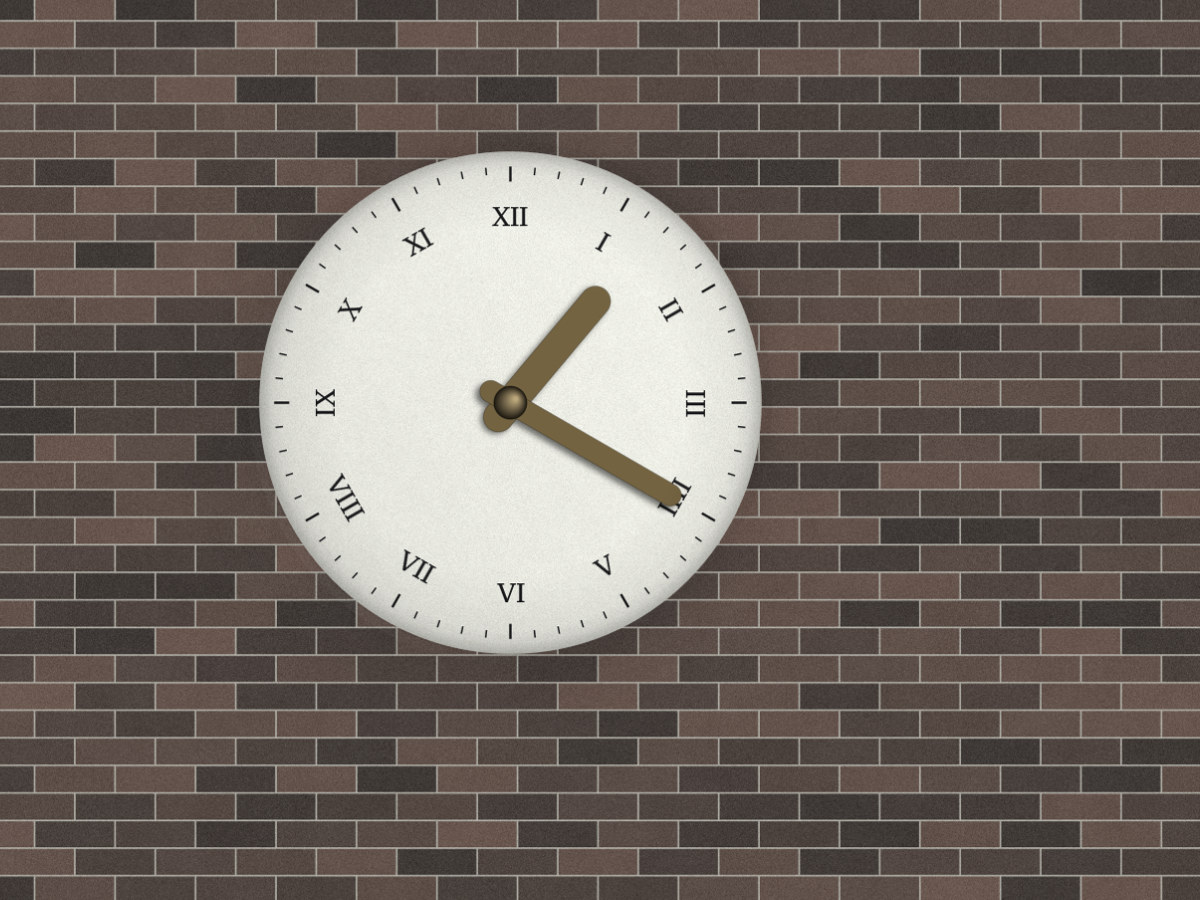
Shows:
1:20
